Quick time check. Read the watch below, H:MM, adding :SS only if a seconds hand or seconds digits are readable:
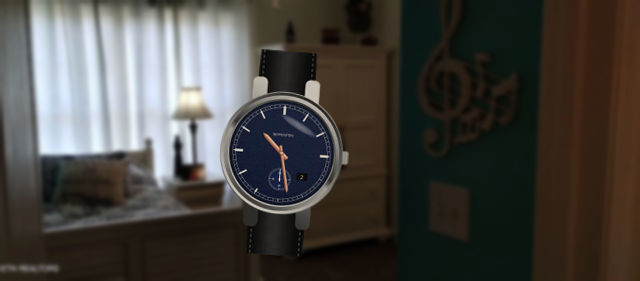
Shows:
10:28
